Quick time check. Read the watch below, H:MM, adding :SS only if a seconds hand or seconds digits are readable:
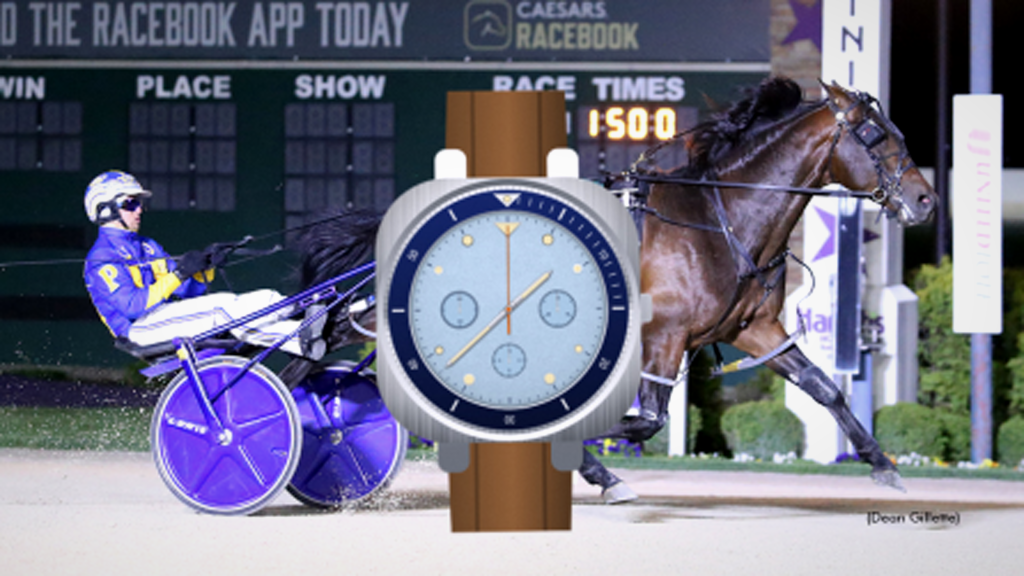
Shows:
1:38
